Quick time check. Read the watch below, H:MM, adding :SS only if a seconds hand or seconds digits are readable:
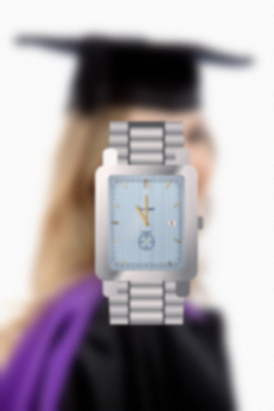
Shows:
11:00
